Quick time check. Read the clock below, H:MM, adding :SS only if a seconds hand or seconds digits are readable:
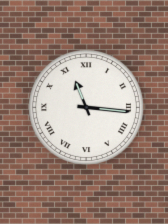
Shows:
11:16
